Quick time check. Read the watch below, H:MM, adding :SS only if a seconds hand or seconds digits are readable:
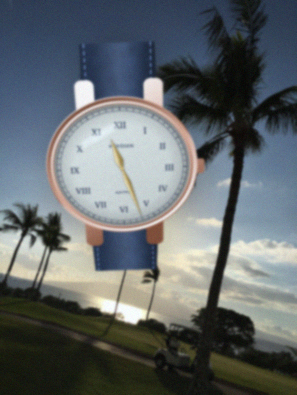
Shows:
11:27
